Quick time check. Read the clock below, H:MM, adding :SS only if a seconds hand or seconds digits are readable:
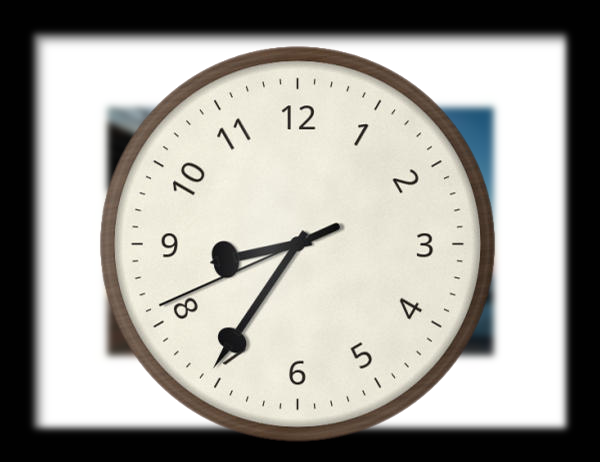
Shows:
8:35:41
